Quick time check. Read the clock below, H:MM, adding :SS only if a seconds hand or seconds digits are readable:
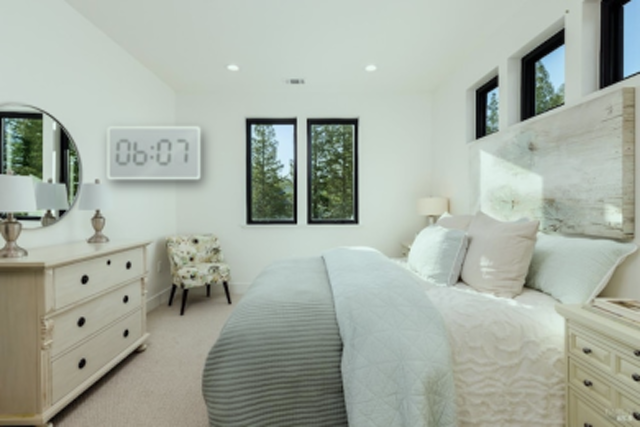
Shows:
6:07
